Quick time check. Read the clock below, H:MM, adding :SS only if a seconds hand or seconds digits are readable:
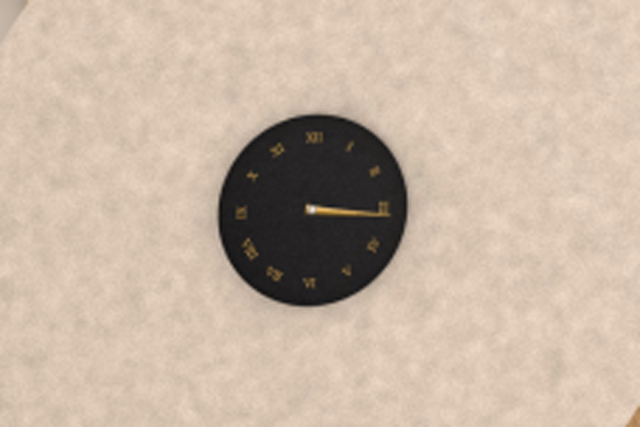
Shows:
3:16
